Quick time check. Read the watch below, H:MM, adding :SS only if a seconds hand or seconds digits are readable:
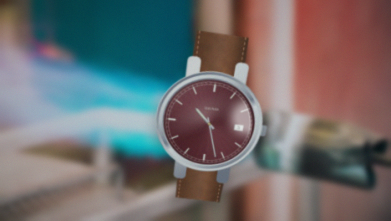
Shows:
10:27
